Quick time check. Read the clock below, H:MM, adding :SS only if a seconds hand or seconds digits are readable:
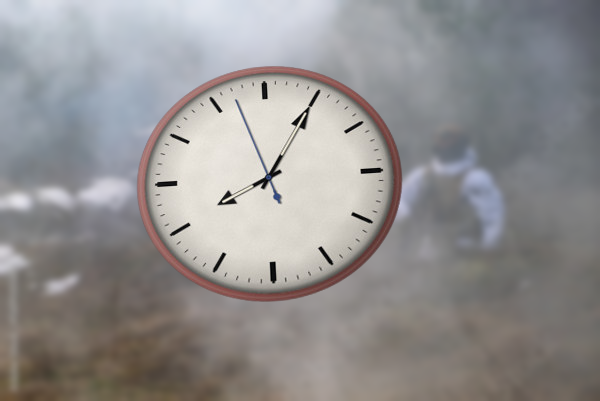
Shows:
8:04:57
